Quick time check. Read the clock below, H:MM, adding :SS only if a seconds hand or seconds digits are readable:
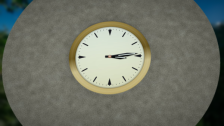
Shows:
3:14
